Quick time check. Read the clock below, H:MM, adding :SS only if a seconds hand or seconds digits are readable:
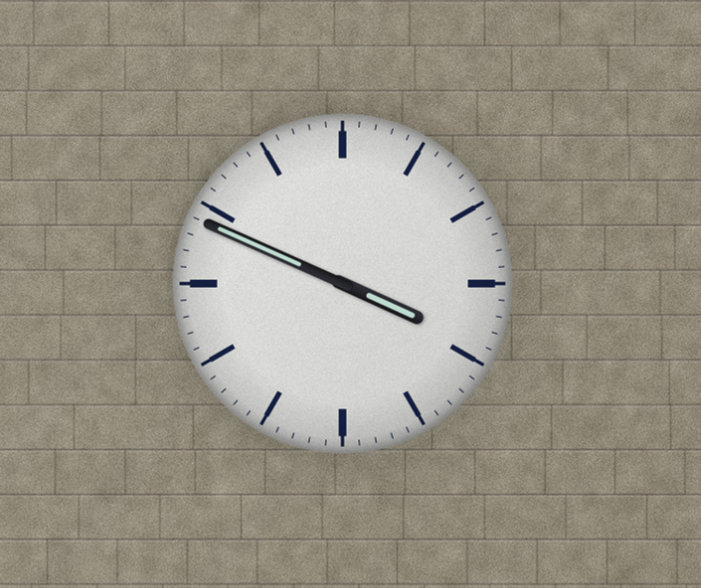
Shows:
3:49
